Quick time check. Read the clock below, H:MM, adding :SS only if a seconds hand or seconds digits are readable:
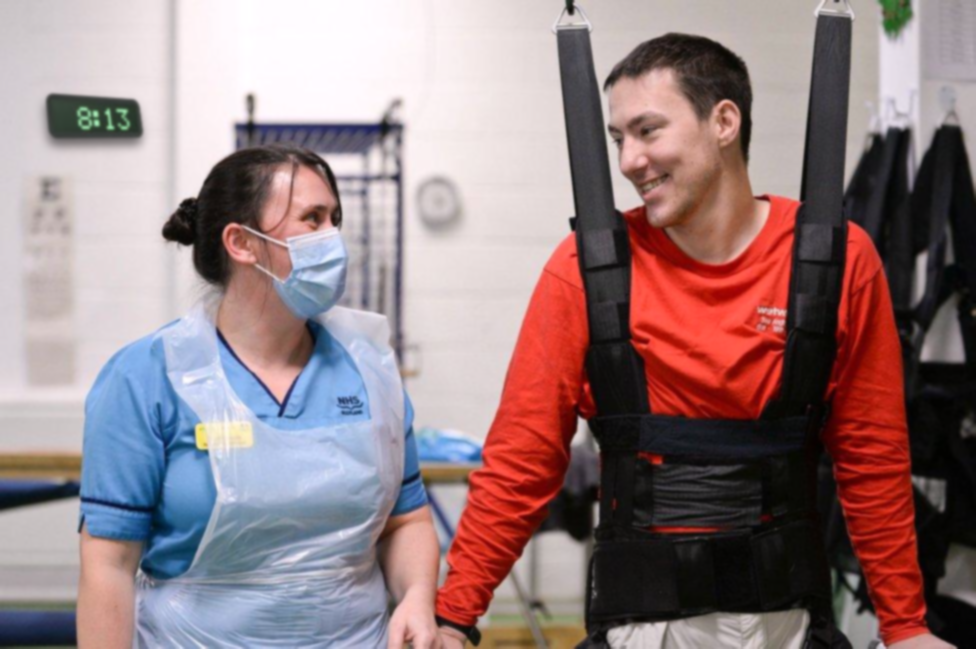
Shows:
8:13
